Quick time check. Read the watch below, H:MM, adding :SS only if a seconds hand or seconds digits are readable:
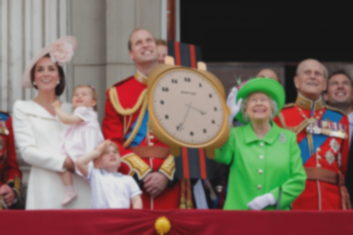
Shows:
3:34
